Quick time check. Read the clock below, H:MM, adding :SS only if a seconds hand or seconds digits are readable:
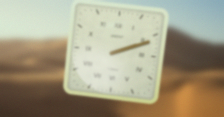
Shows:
2:11
